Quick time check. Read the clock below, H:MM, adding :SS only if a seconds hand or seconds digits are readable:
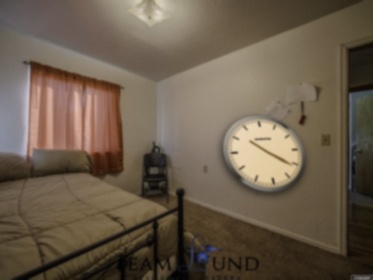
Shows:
10:21
